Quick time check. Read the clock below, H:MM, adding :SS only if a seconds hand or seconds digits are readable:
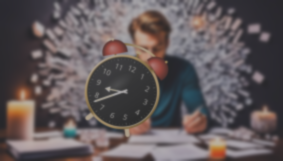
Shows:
8:38
